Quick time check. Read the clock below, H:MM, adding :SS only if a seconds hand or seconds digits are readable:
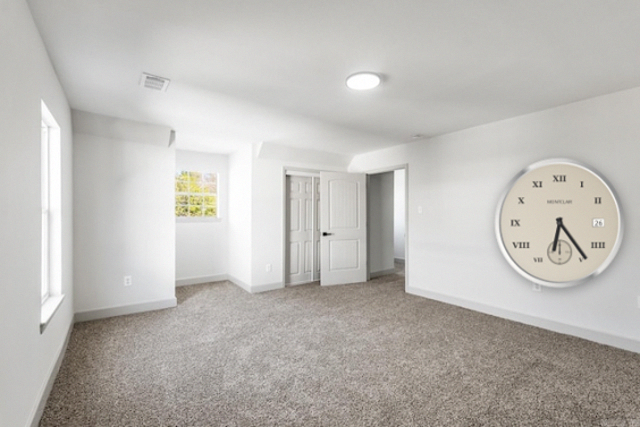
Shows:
6:24
